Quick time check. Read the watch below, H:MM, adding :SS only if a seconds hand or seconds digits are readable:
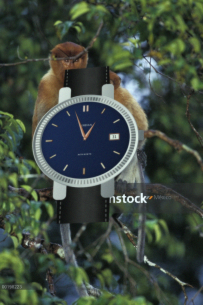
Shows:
12:57
